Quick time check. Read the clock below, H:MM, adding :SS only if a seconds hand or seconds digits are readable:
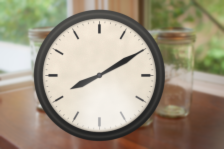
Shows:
8:10
